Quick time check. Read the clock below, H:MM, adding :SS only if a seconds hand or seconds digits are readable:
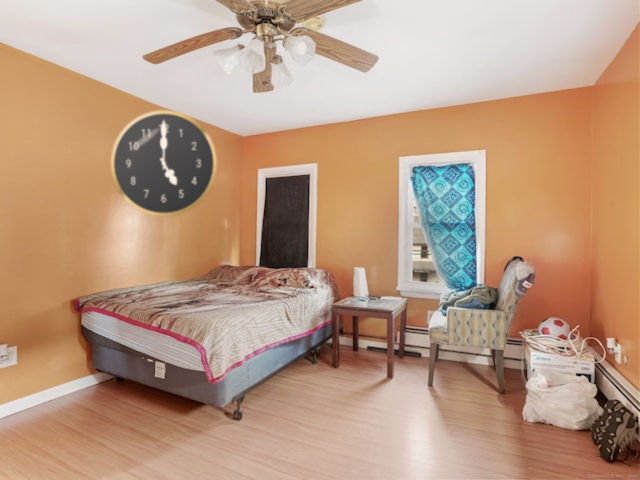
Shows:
5:00
